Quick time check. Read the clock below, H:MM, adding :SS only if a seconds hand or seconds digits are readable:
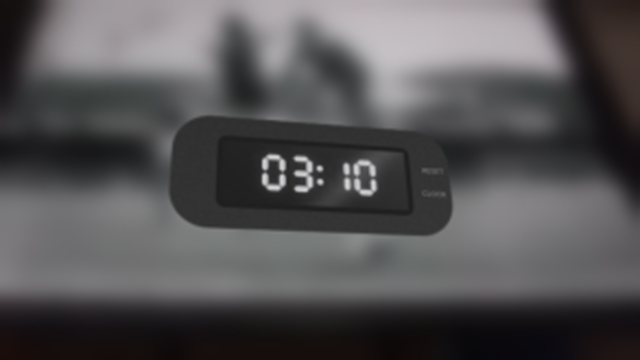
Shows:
3:10
